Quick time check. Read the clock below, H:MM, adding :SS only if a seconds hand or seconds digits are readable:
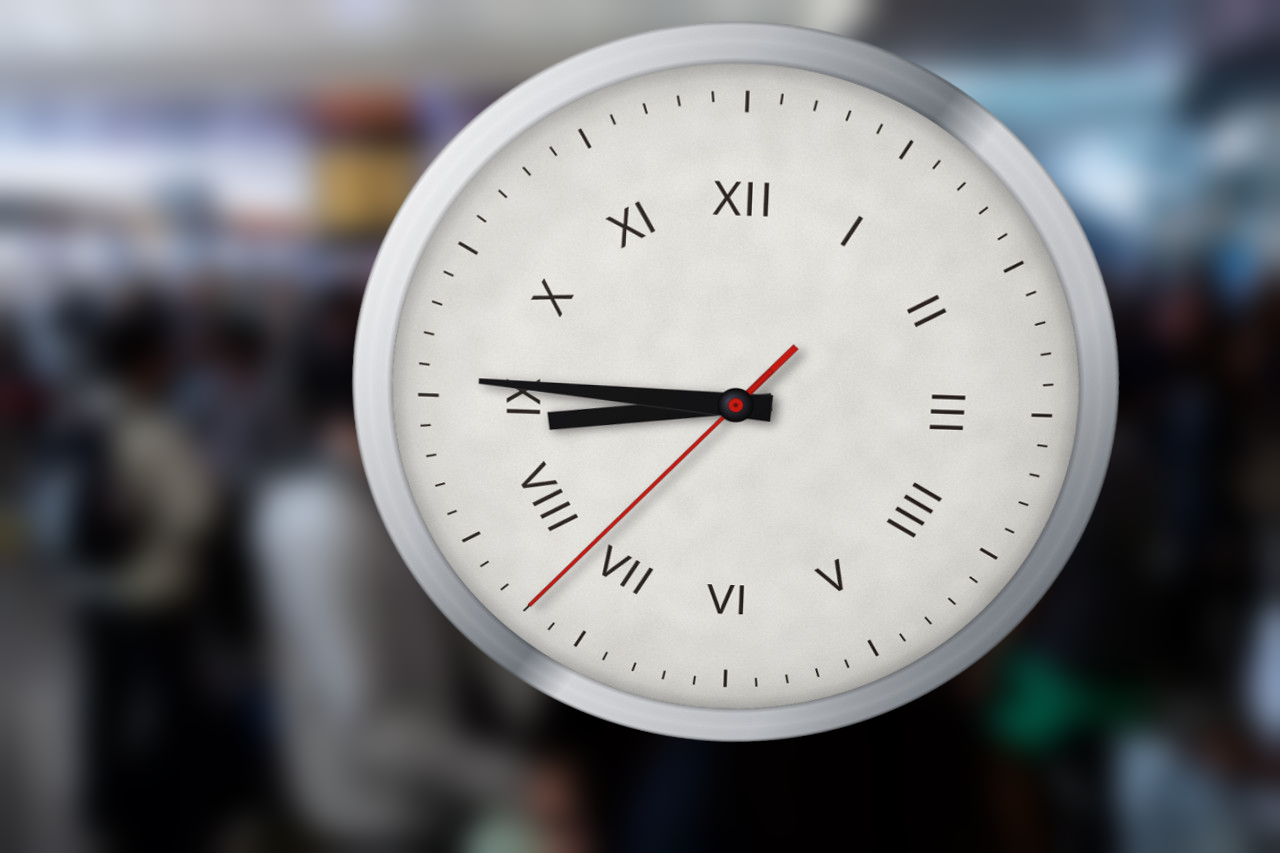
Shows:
8:45:37
